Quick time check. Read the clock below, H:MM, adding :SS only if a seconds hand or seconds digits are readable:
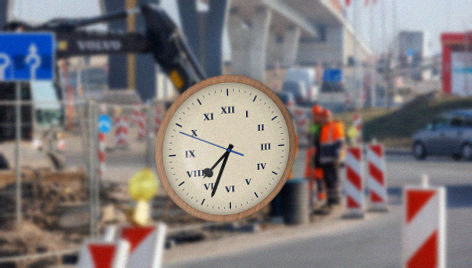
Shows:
7:33:49
